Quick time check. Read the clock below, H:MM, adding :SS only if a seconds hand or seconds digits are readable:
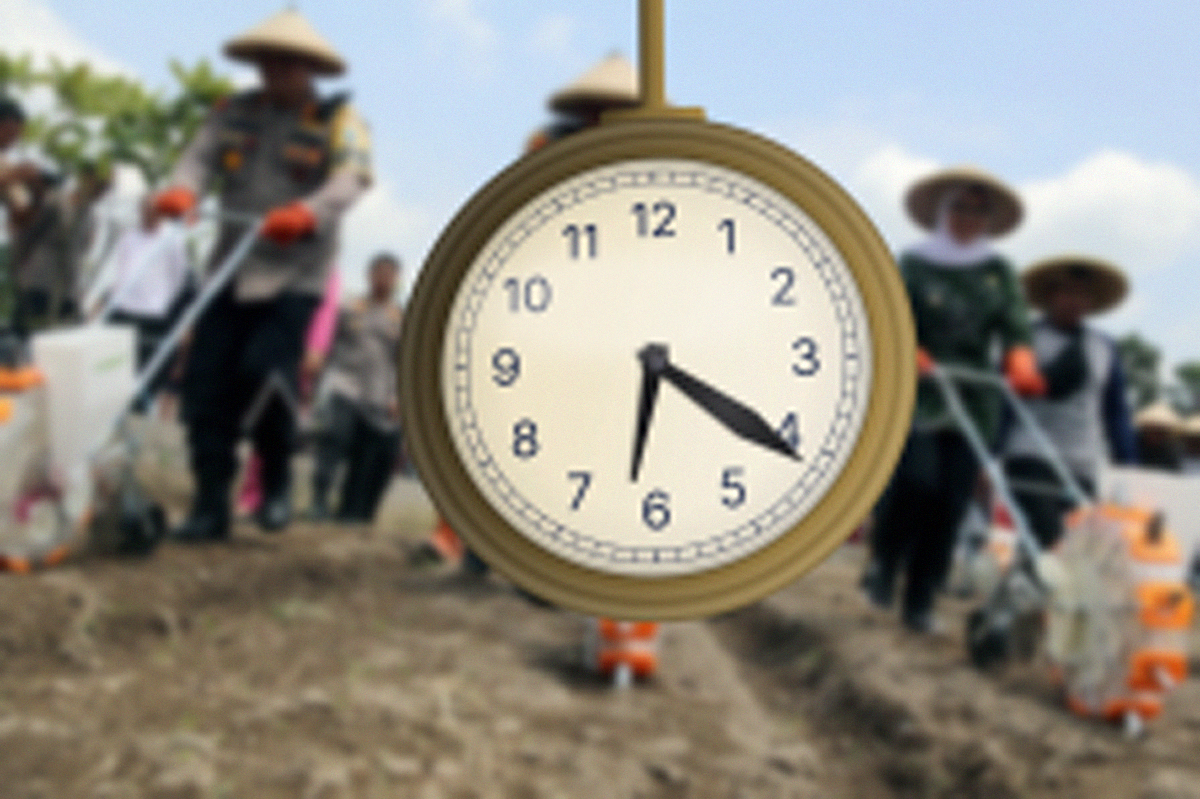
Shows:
6:21
